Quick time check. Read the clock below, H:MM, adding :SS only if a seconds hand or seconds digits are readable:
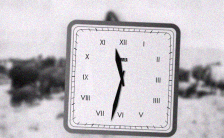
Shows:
11:32
